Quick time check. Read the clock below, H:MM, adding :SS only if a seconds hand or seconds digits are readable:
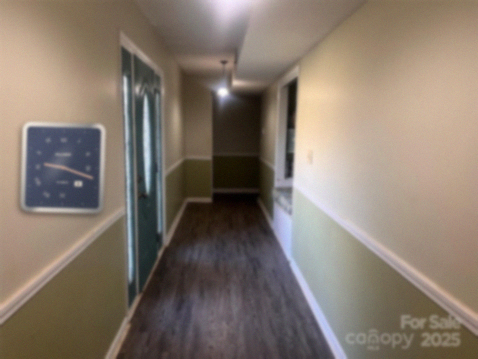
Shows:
9:18
